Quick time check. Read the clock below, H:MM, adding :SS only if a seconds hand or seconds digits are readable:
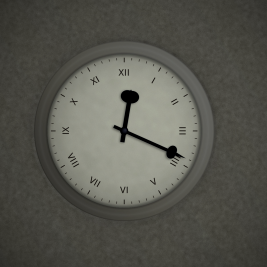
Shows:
12:19
